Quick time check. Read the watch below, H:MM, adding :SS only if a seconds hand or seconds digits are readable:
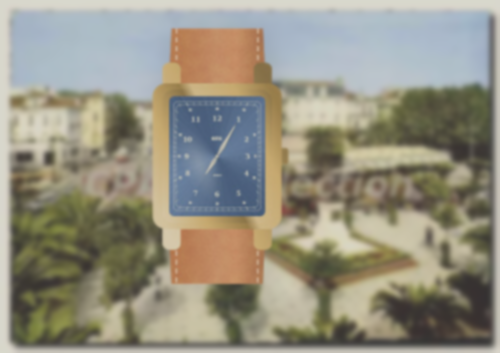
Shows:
7:05
